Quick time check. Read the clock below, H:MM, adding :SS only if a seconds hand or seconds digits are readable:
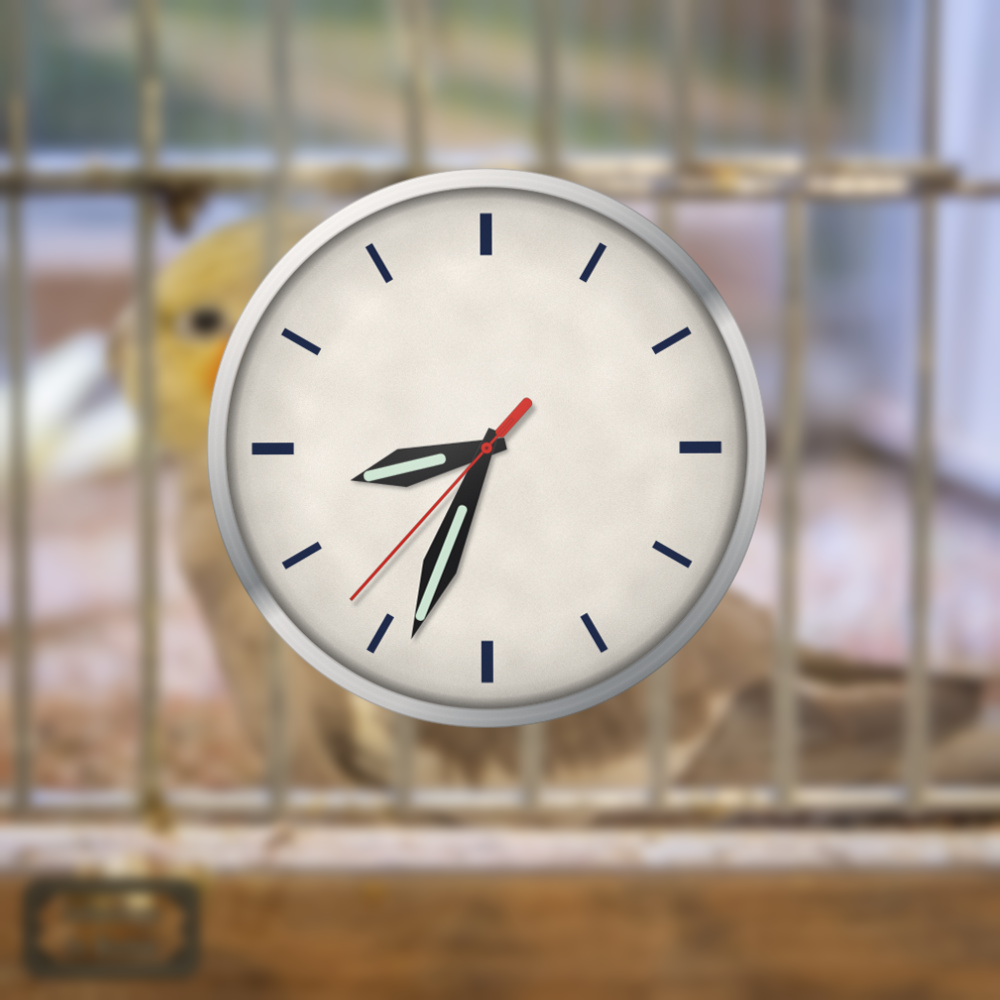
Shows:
8:33:37
